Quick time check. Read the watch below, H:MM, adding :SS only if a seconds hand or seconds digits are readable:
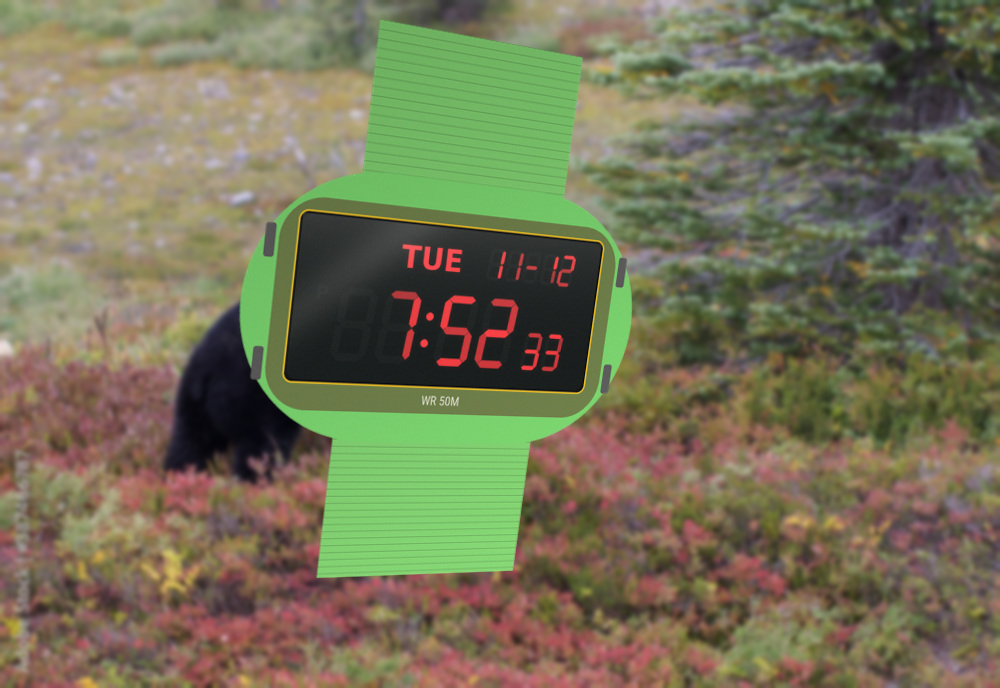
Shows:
7:52:33
